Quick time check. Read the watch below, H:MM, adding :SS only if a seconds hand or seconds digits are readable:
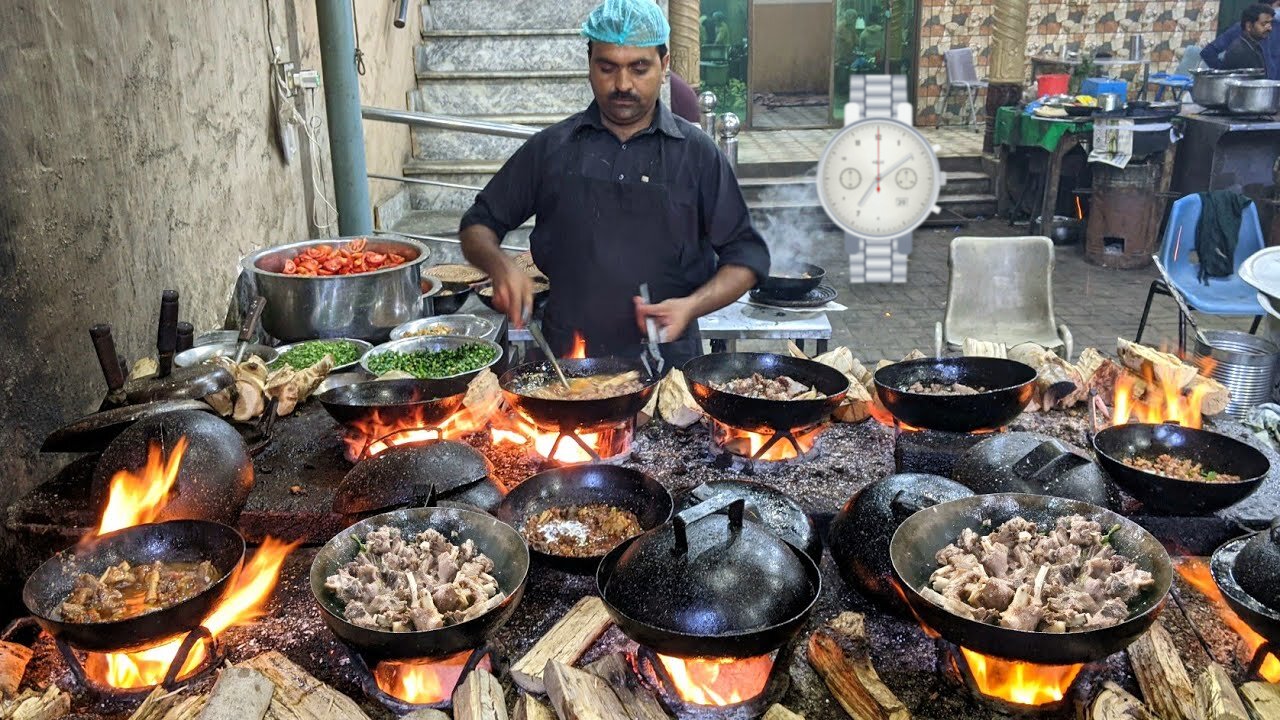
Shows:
7:09
